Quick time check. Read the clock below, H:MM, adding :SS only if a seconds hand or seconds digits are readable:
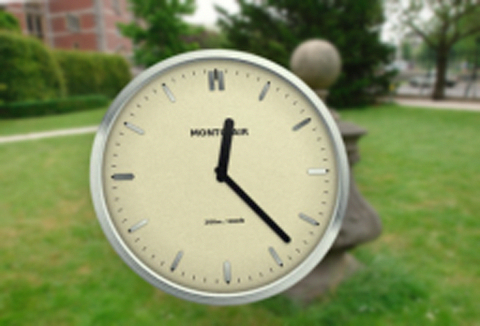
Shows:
12:23
